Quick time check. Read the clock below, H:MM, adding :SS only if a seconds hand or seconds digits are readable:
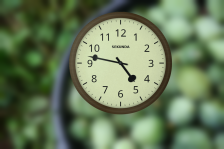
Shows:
4:47
